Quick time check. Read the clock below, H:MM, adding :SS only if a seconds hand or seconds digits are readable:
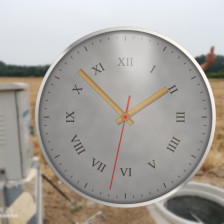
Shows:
1:52:32
